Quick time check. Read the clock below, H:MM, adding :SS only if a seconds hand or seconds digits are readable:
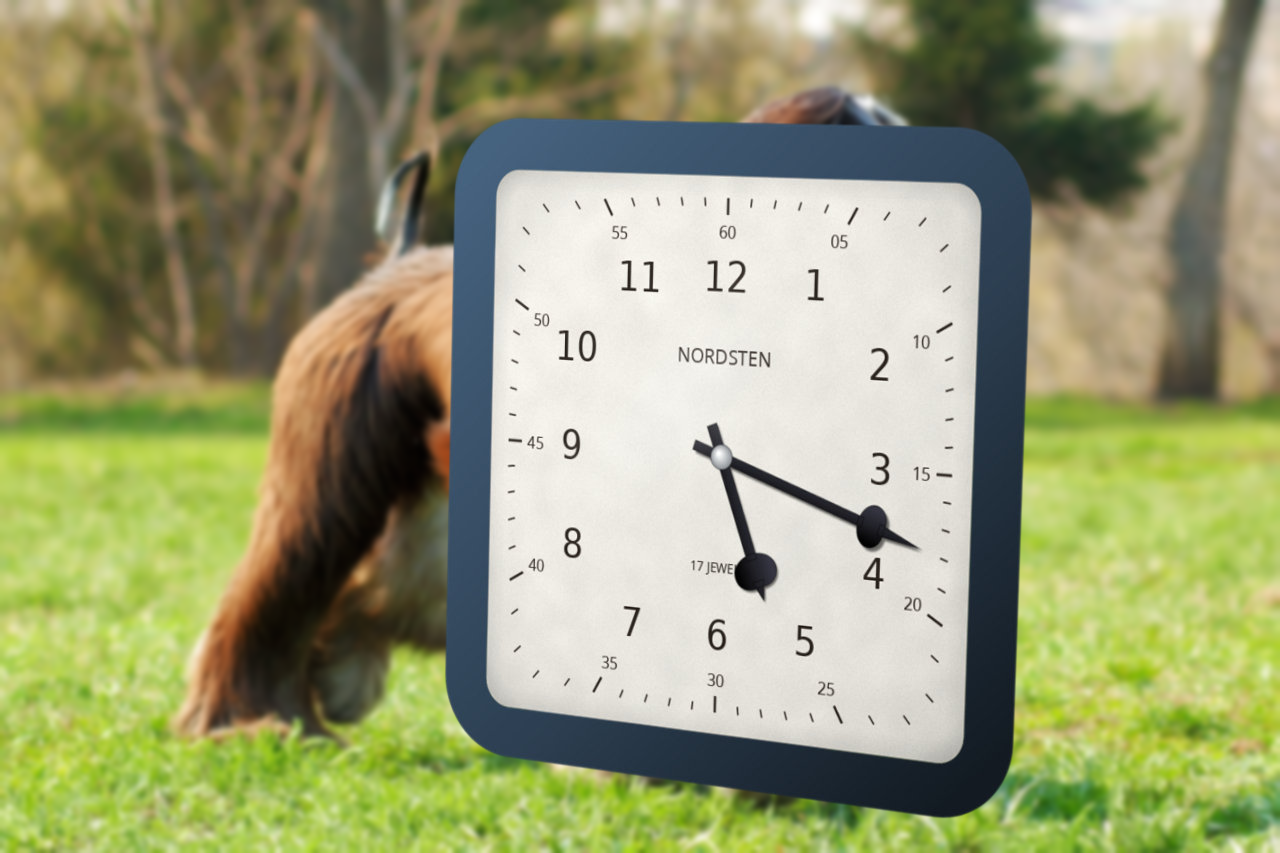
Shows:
5:18
